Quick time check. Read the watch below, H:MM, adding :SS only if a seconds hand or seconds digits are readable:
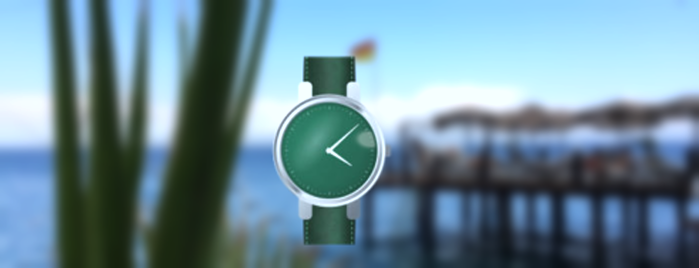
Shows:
4:08
